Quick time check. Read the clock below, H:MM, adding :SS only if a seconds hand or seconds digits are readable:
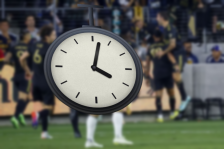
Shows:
4:02
